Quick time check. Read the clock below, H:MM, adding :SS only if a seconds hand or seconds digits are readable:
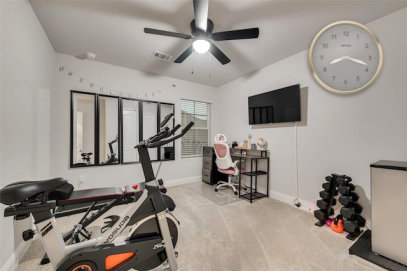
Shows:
8:18
